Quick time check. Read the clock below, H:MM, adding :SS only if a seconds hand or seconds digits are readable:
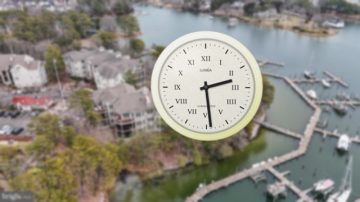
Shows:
2:29
